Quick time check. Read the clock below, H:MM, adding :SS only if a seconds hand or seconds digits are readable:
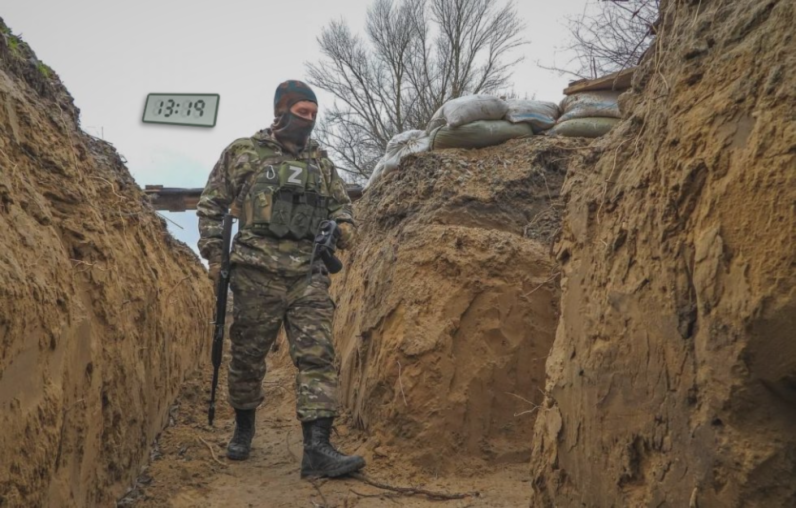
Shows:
13:19
